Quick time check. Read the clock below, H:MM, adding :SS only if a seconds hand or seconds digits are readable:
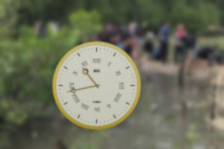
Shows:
10:43
